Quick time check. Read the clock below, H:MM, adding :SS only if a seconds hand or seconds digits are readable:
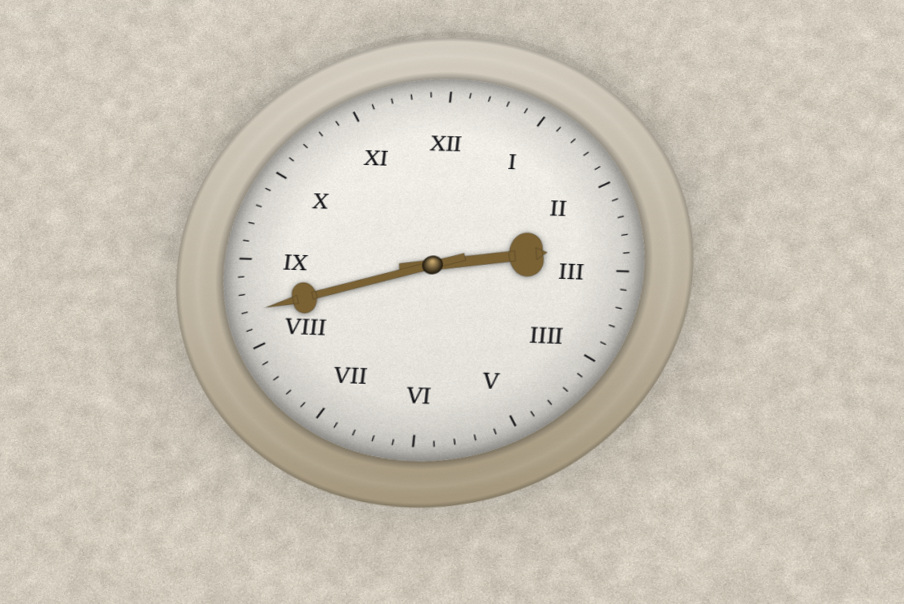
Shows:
2:42
